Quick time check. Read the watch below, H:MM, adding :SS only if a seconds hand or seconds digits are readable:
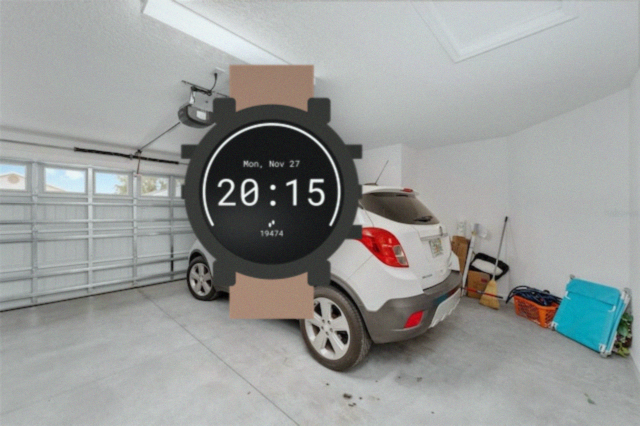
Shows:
20:15
